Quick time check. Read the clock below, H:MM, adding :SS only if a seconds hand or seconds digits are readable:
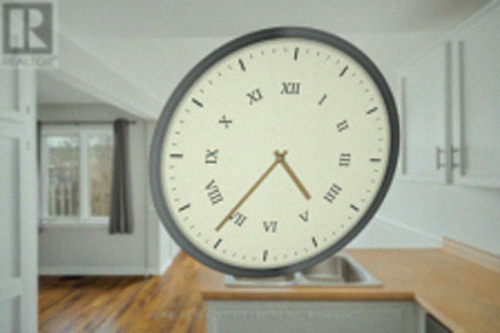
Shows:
4:36
